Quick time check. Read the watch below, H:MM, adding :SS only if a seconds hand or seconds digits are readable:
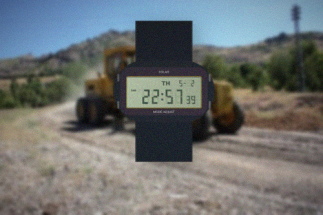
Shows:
22:57:39
